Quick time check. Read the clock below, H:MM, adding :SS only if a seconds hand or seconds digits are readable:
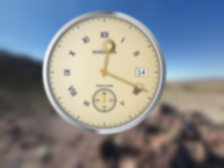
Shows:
12:19
